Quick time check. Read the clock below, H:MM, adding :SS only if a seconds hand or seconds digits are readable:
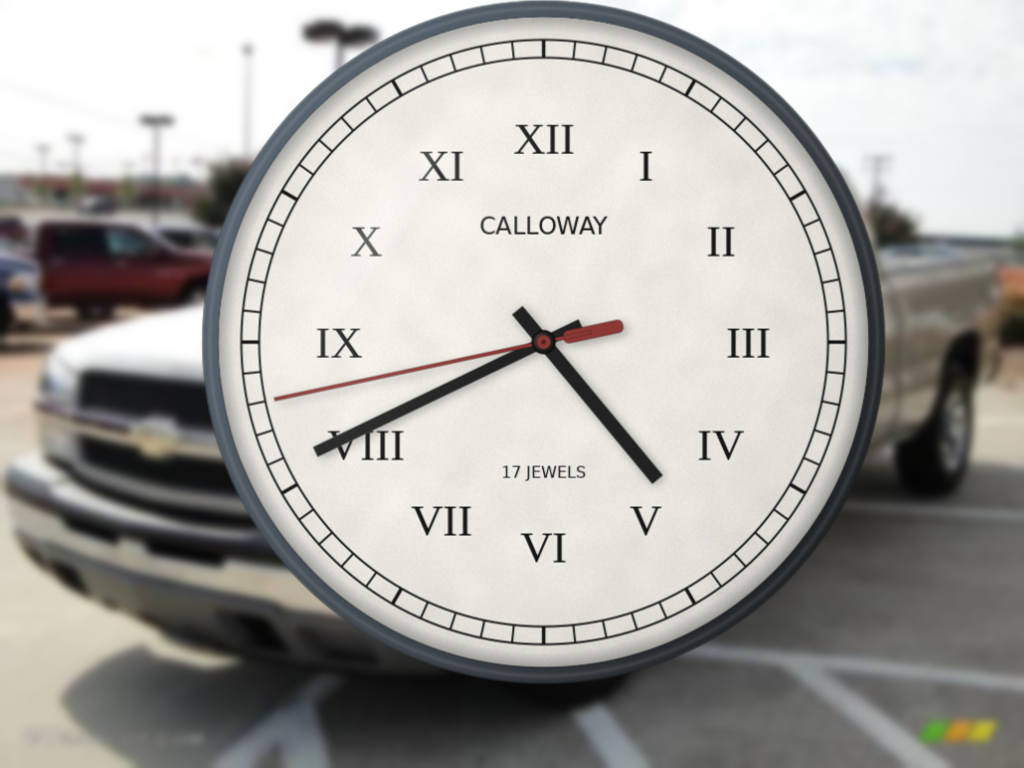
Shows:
4:40:43
